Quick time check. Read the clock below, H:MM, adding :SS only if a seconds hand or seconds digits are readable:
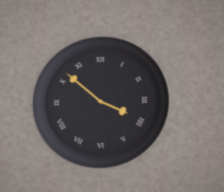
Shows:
3:52
